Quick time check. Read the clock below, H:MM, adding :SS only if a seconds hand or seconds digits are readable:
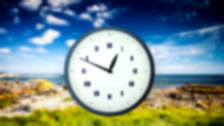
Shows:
12:49
